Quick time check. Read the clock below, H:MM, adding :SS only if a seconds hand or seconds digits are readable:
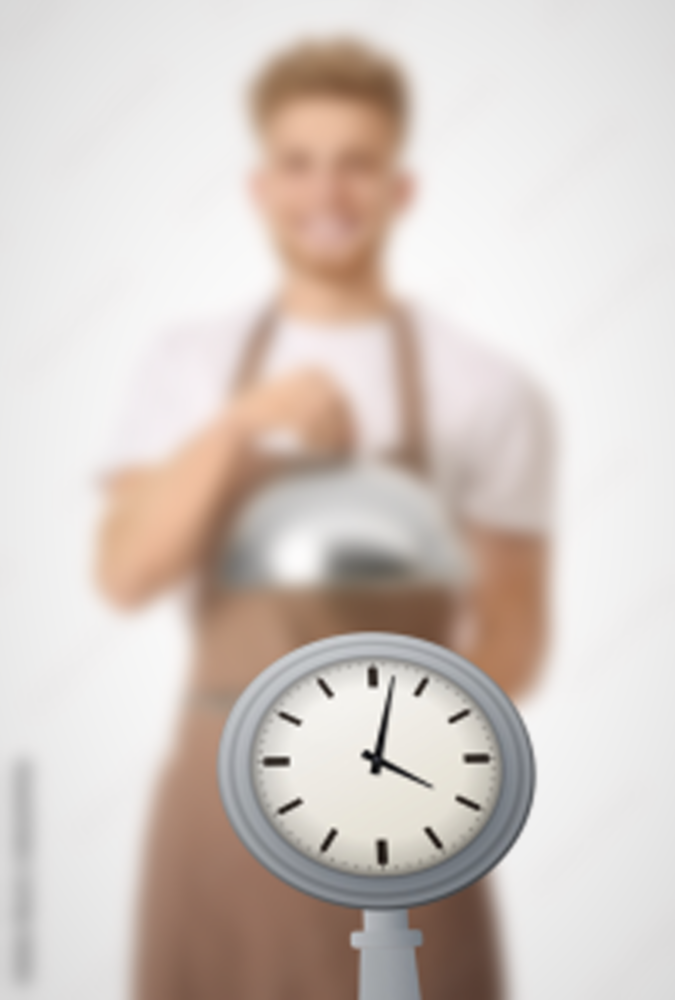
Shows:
4:02
